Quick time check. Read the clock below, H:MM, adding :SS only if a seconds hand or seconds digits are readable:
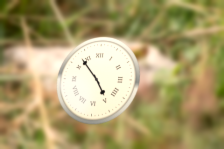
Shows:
4:53
